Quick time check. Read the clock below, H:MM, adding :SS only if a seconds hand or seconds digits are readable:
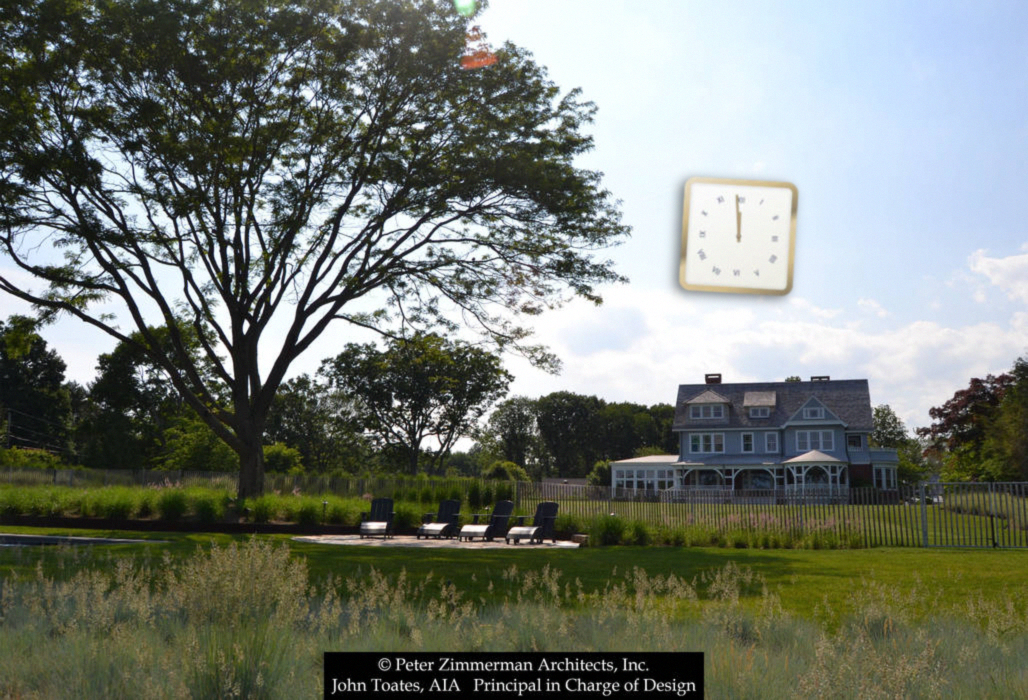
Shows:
11:59
